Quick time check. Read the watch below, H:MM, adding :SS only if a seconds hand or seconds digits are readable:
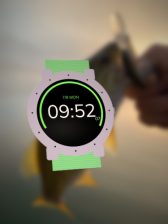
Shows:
9:52
